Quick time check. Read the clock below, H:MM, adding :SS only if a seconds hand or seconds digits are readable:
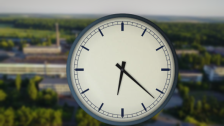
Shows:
6:22
